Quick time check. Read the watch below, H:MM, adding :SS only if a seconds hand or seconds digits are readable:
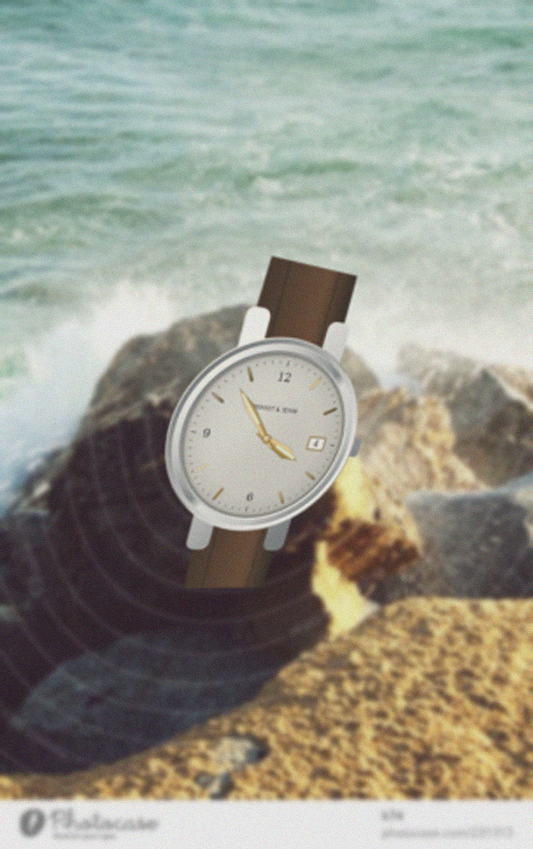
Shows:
3:53
